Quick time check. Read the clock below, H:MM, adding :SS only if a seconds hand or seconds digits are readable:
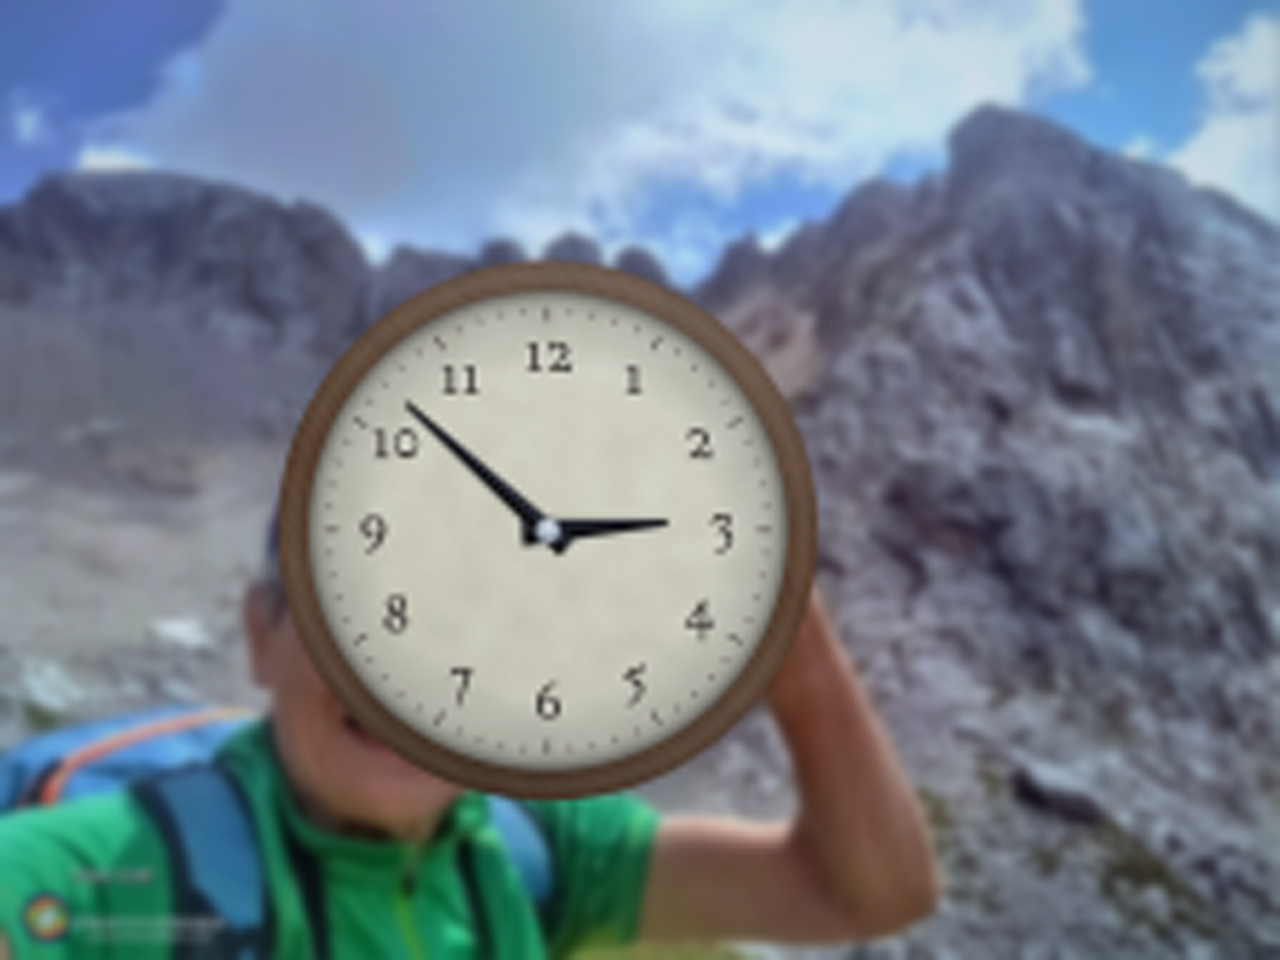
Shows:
2:52
